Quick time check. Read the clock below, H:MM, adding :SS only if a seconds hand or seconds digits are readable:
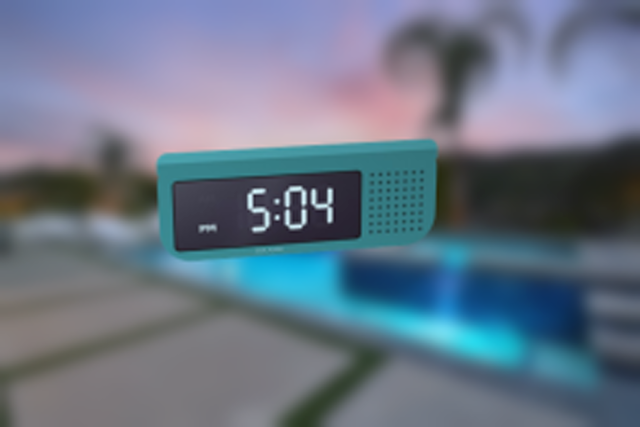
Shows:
5:04
